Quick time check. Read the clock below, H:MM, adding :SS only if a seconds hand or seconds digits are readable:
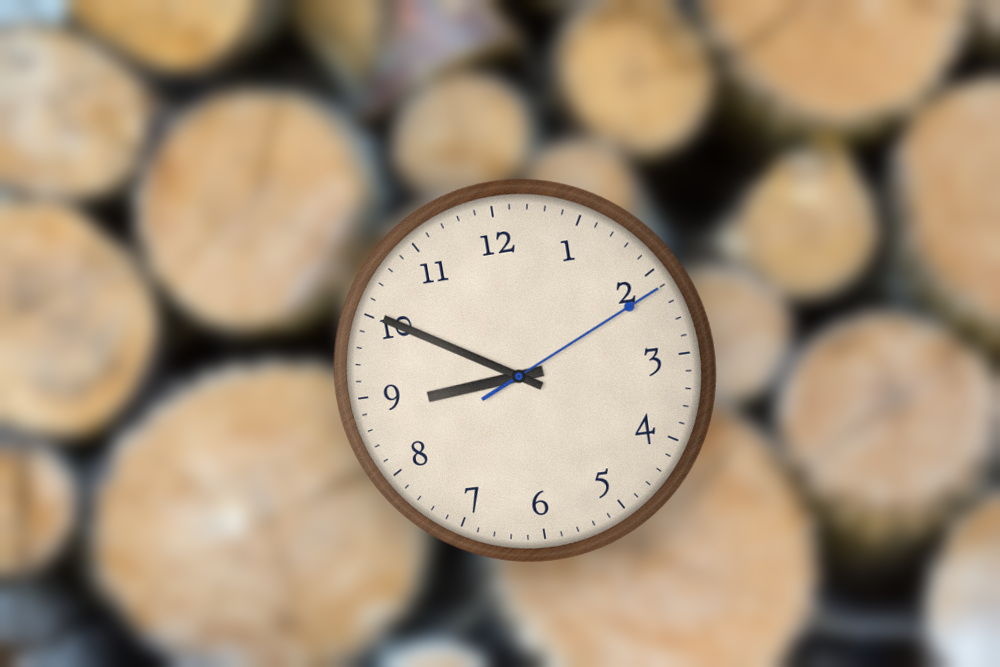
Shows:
8:50:11
